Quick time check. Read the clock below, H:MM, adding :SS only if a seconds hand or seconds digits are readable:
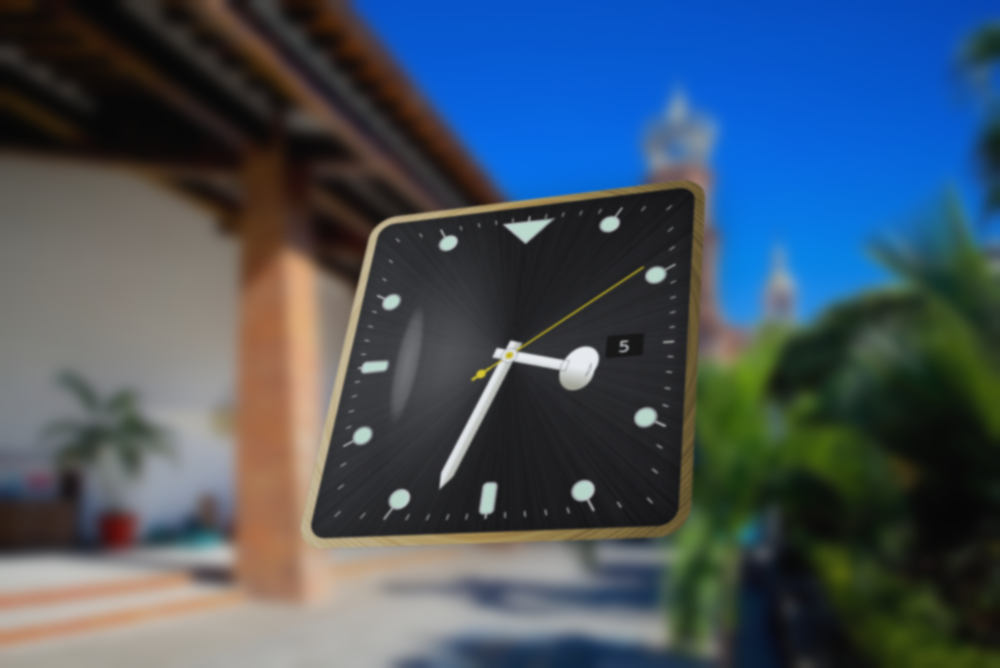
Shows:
3:33:09
